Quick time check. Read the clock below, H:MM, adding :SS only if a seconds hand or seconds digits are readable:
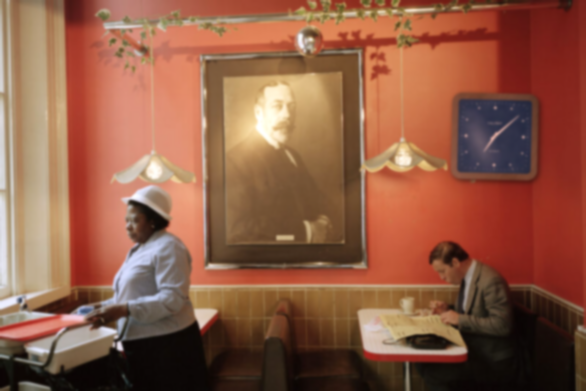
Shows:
7:08
